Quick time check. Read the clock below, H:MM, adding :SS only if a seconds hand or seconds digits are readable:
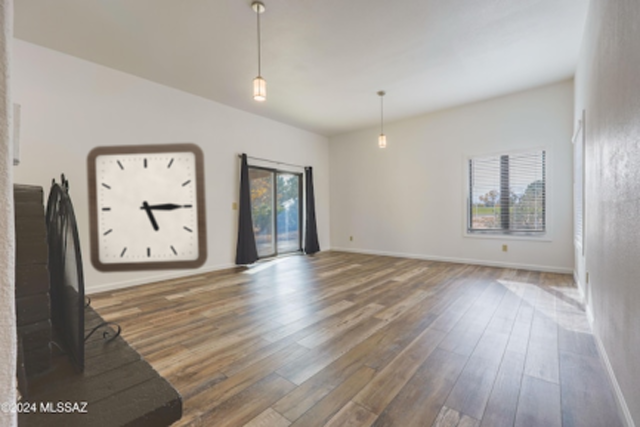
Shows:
5:15
